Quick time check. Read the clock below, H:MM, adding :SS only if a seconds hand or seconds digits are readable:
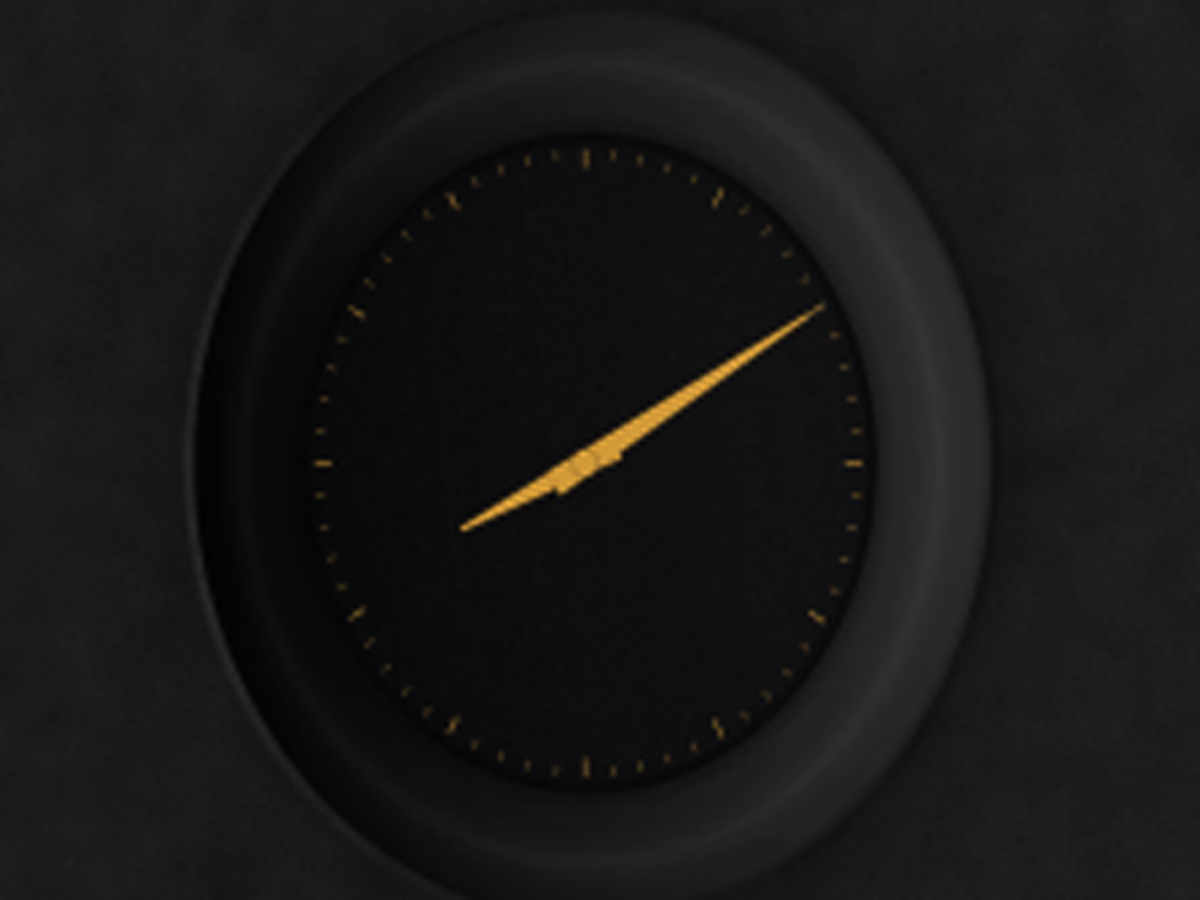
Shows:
8:10
